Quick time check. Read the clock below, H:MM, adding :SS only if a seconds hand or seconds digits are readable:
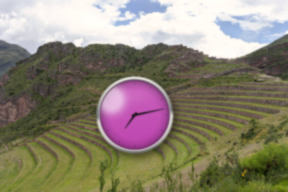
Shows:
7:13
